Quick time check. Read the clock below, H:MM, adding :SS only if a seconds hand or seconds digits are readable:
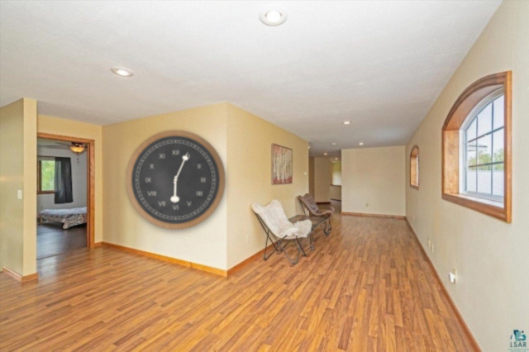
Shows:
6:04
